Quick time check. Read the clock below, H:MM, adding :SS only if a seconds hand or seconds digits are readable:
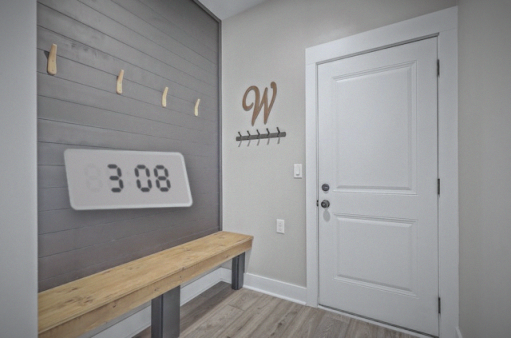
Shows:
3:08
